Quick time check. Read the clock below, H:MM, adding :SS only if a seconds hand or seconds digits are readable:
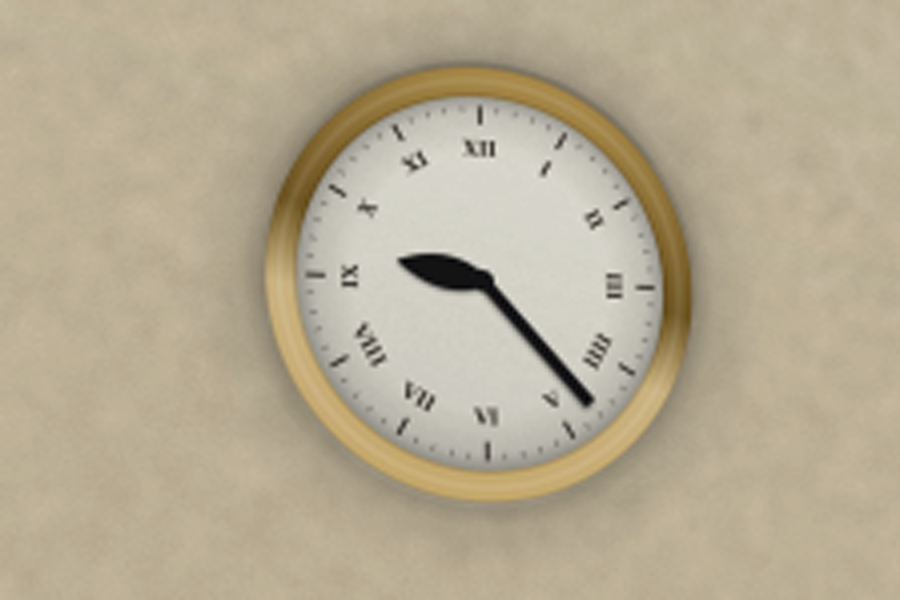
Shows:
9:23
